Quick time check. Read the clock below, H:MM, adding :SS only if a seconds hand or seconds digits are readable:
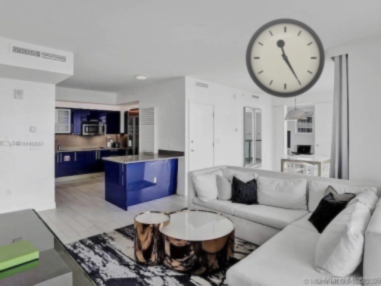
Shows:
11:25
